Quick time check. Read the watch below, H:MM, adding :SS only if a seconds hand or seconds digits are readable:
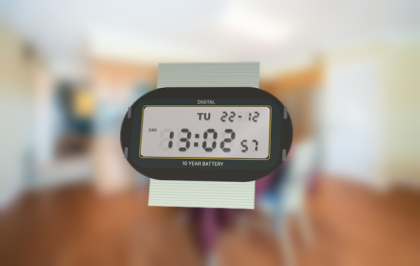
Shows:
13:02:57
